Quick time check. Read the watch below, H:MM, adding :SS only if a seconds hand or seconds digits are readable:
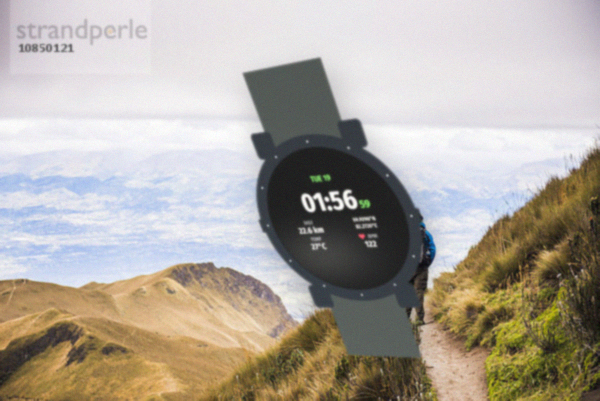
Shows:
1:56
